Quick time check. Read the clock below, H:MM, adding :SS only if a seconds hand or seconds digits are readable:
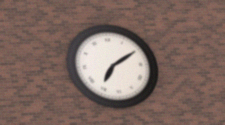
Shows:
7:10
